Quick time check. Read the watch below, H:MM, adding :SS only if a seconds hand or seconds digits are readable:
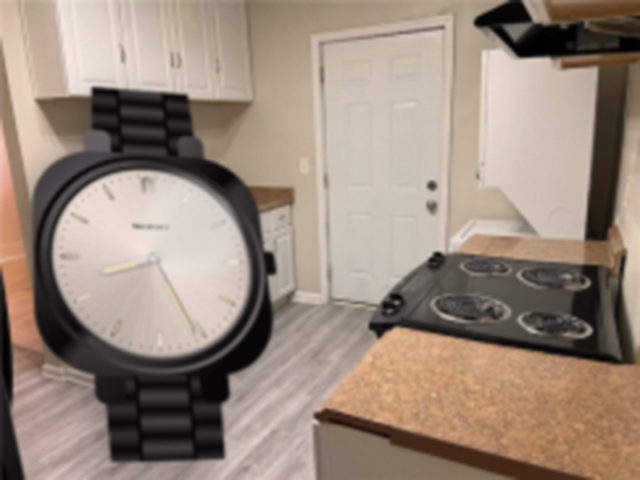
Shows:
8:26
